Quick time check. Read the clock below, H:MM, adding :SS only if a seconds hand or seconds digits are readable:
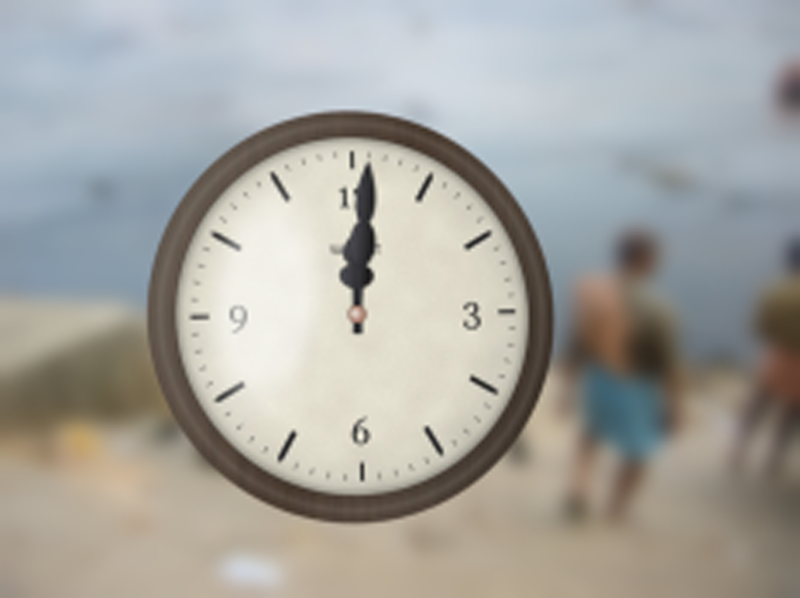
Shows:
12:01
